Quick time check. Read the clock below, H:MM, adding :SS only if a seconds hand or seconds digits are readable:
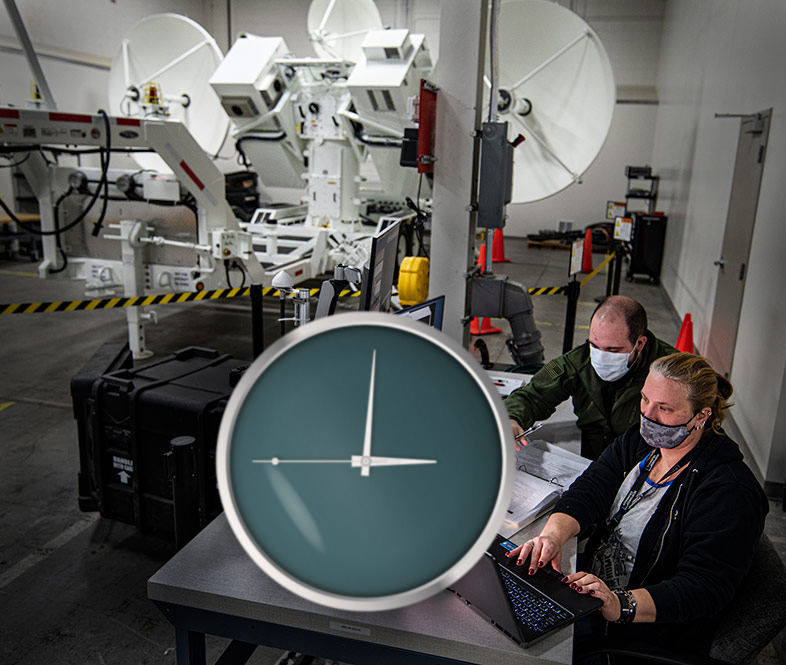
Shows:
3:00:45
